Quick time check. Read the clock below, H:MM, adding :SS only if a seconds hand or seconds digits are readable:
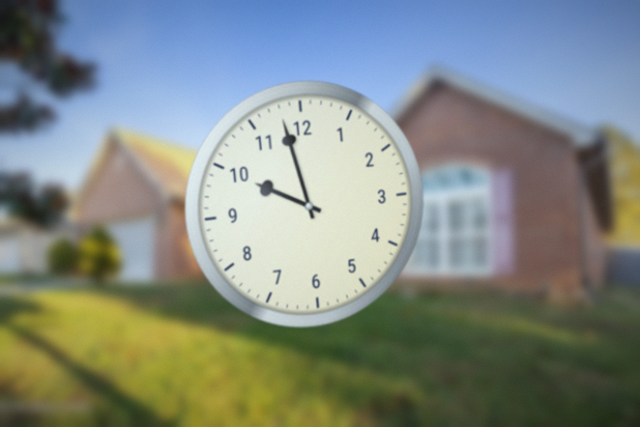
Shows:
9:58
